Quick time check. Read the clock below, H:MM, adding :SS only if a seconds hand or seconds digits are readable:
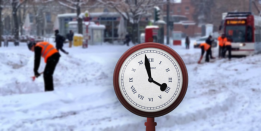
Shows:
3:58
